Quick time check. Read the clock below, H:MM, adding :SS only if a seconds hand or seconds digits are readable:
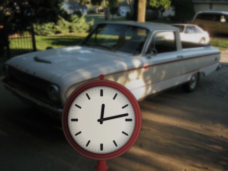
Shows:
12:13
